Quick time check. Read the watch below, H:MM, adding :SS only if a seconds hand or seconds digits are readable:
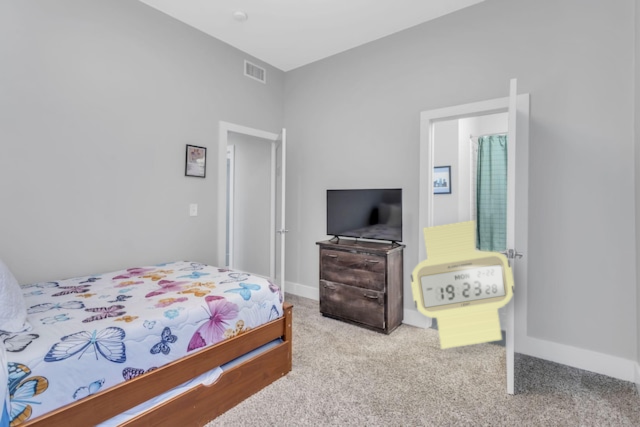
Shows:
19:23
